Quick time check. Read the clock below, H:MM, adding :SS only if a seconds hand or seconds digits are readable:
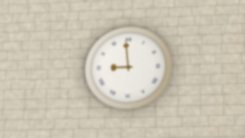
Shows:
8:59
